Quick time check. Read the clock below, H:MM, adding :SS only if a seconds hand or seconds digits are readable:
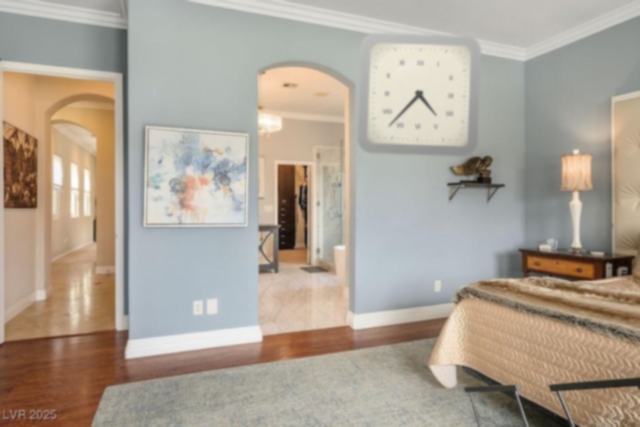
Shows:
4:37
